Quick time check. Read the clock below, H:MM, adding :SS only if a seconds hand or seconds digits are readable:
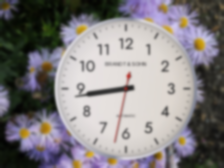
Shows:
8:43:32
